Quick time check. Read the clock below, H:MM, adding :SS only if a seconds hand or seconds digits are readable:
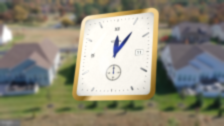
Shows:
12:06
